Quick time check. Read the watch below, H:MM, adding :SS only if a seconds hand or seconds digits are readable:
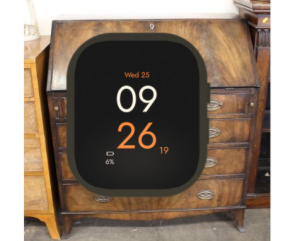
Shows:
9:26:19
